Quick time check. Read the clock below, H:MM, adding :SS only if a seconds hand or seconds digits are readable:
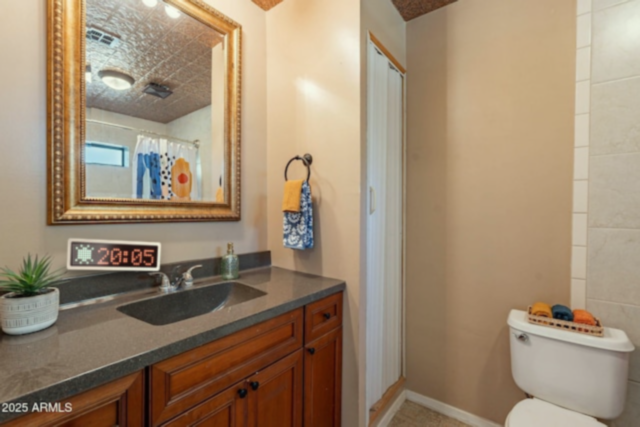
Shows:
20:05
